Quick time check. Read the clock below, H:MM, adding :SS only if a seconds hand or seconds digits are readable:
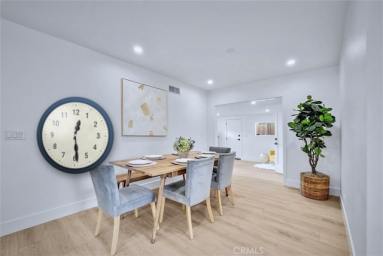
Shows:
12:29
